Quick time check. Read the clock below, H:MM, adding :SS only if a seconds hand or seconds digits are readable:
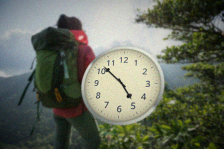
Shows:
4:52
